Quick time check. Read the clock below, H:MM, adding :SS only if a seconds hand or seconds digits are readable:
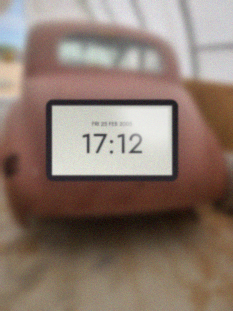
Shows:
17:12
